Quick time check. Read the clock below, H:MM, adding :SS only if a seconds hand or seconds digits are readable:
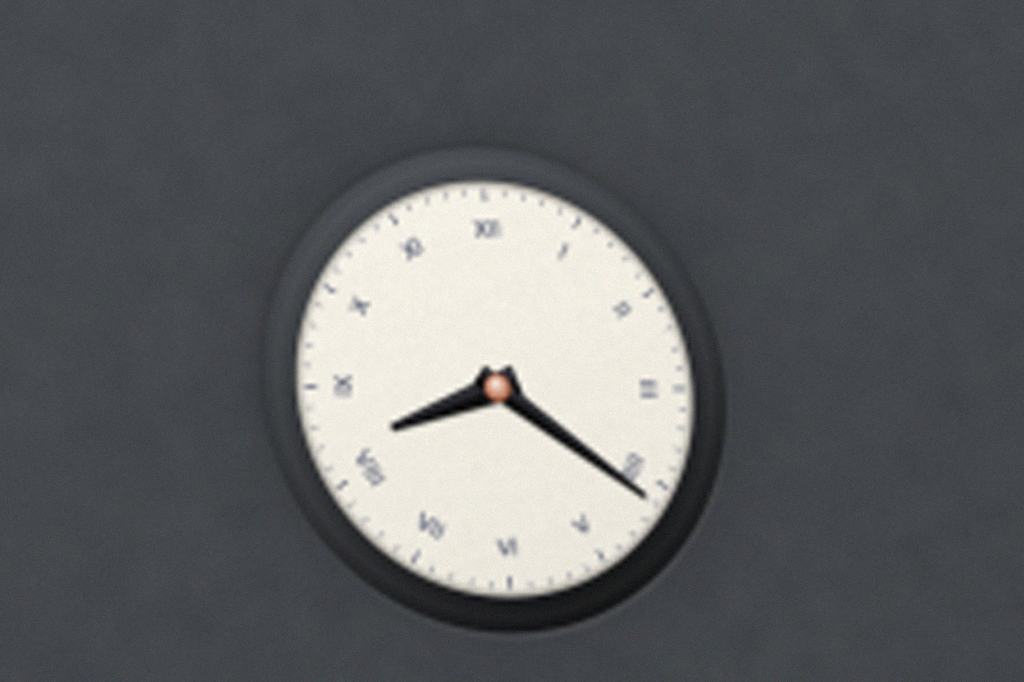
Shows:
8:21
